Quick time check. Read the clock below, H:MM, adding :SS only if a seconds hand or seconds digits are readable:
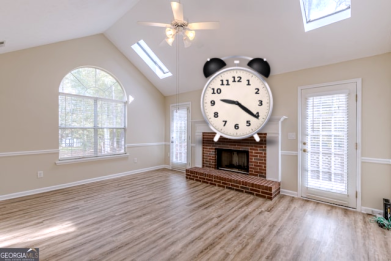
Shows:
9:21
